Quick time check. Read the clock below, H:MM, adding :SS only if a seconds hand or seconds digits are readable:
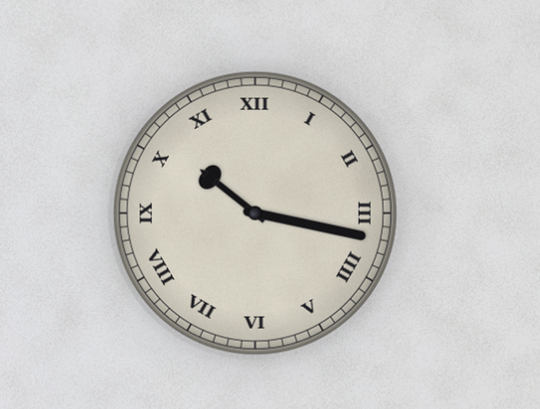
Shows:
10:17
